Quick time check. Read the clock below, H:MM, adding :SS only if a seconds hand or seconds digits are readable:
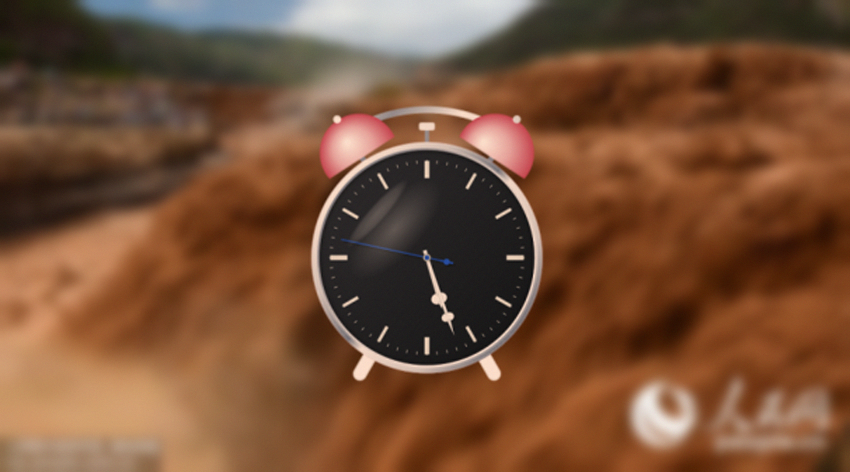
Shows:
5:26:47
